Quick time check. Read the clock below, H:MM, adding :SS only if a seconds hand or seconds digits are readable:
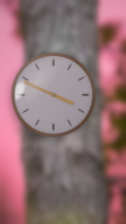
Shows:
3:49
